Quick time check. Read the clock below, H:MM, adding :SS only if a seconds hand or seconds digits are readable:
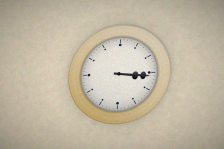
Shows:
3:16
